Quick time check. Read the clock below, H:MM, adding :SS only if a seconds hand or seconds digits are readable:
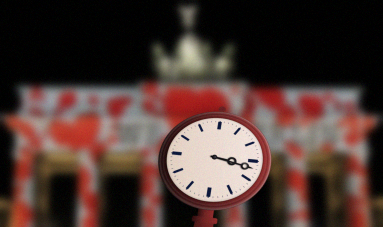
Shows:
3:17
